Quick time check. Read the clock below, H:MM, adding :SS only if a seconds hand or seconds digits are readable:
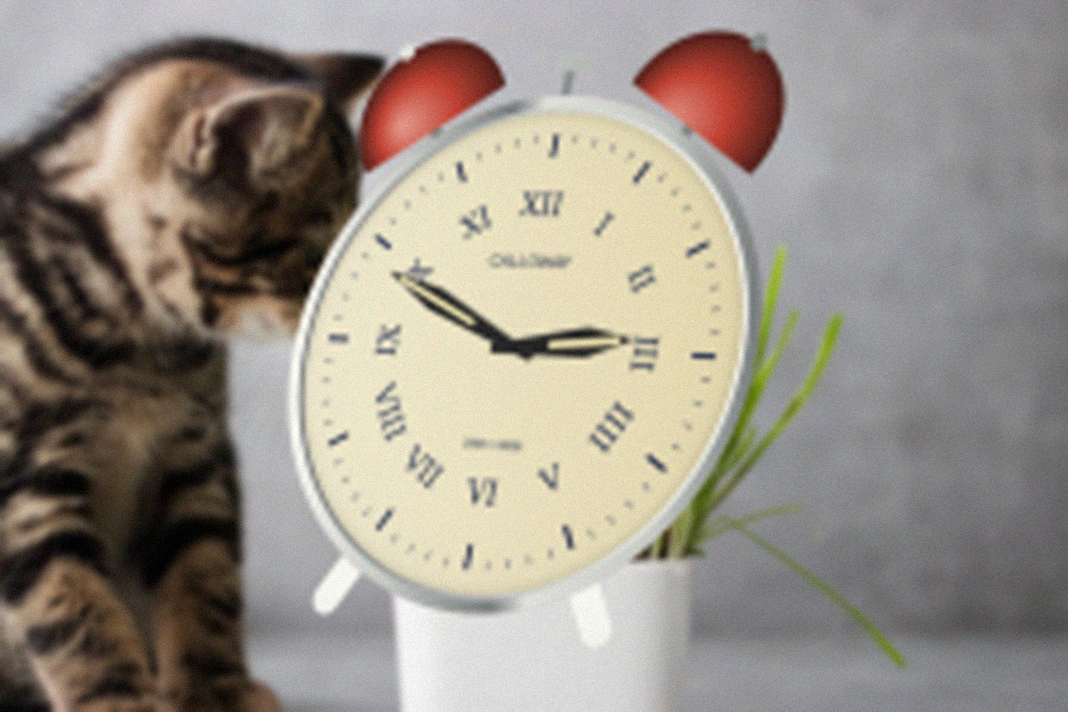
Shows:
2:49
